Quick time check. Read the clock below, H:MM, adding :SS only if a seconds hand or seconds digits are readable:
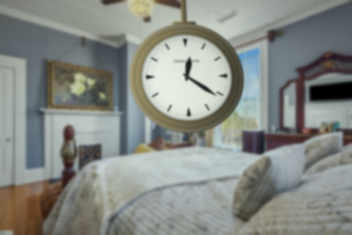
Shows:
12:21
